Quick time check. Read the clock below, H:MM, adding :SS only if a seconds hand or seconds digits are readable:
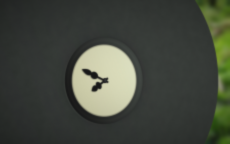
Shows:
7:49
